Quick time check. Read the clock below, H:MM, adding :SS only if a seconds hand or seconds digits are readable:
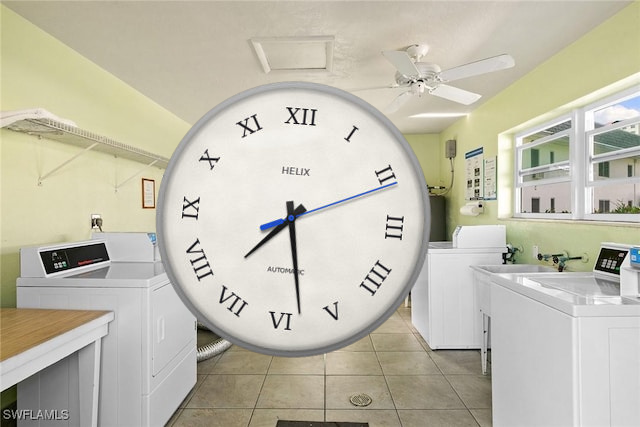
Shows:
7:28:11
